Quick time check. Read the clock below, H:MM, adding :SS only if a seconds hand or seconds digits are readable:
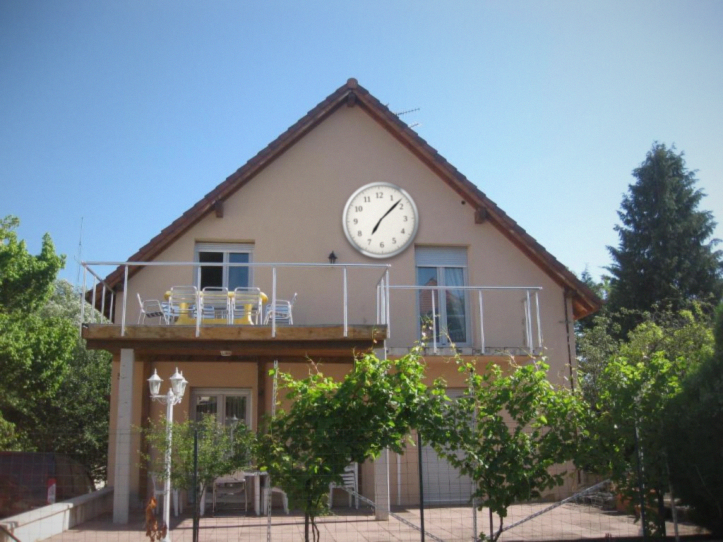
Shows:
7:08
